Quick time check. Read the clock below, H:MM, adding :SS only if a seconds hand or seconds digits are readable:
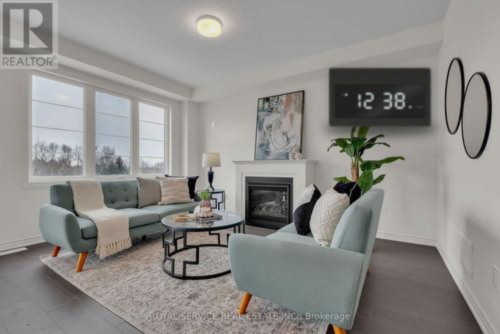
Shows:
12:38
